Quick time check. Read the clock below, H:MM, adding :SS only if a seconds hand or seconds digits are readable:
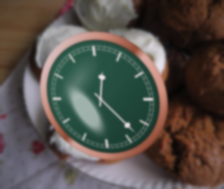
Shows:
12:23
